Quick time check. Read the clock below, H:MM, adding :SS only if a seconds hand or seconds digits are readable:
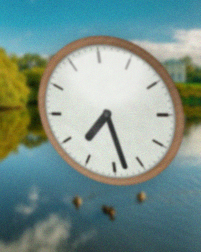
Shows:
7:28
